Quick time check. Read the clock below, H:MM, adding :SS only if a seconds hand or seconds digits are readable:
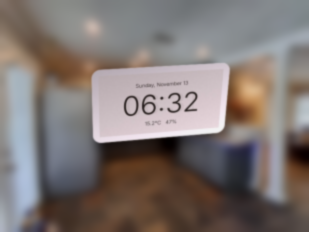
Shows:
6:32
